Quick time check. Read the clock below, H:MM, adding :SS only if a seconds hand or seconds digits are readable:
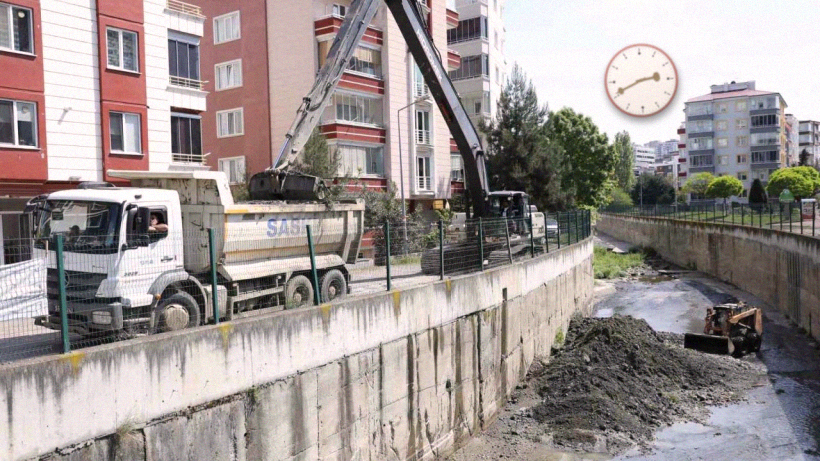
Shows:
2:41
